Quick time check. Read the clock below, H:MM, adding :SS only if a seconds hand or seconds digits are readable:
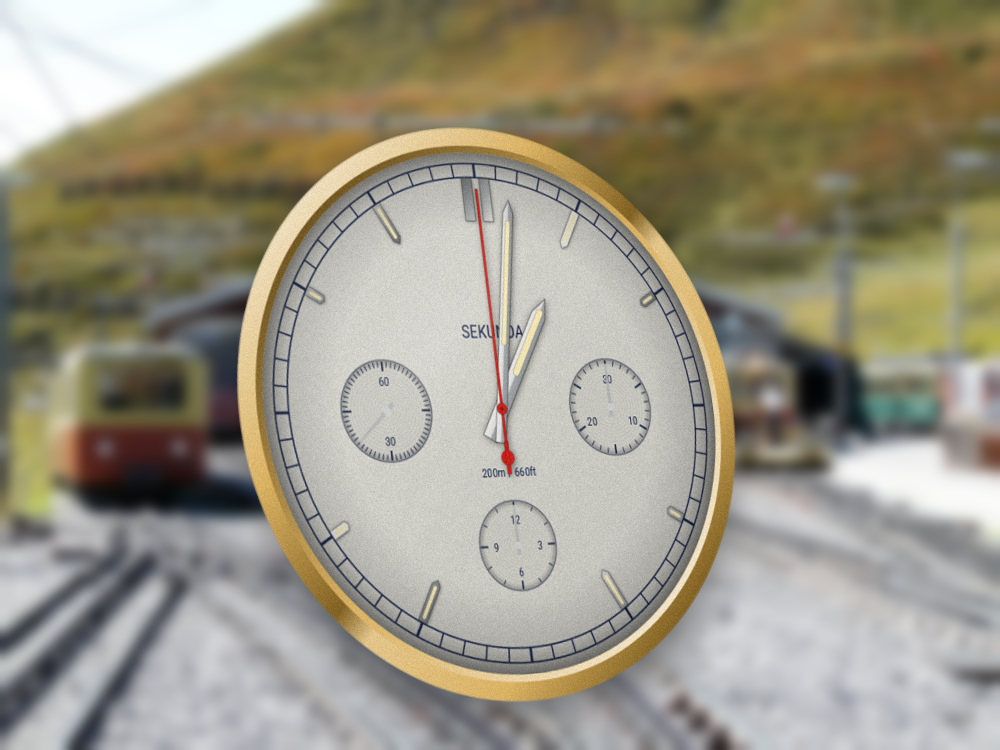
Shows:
1:01:38
